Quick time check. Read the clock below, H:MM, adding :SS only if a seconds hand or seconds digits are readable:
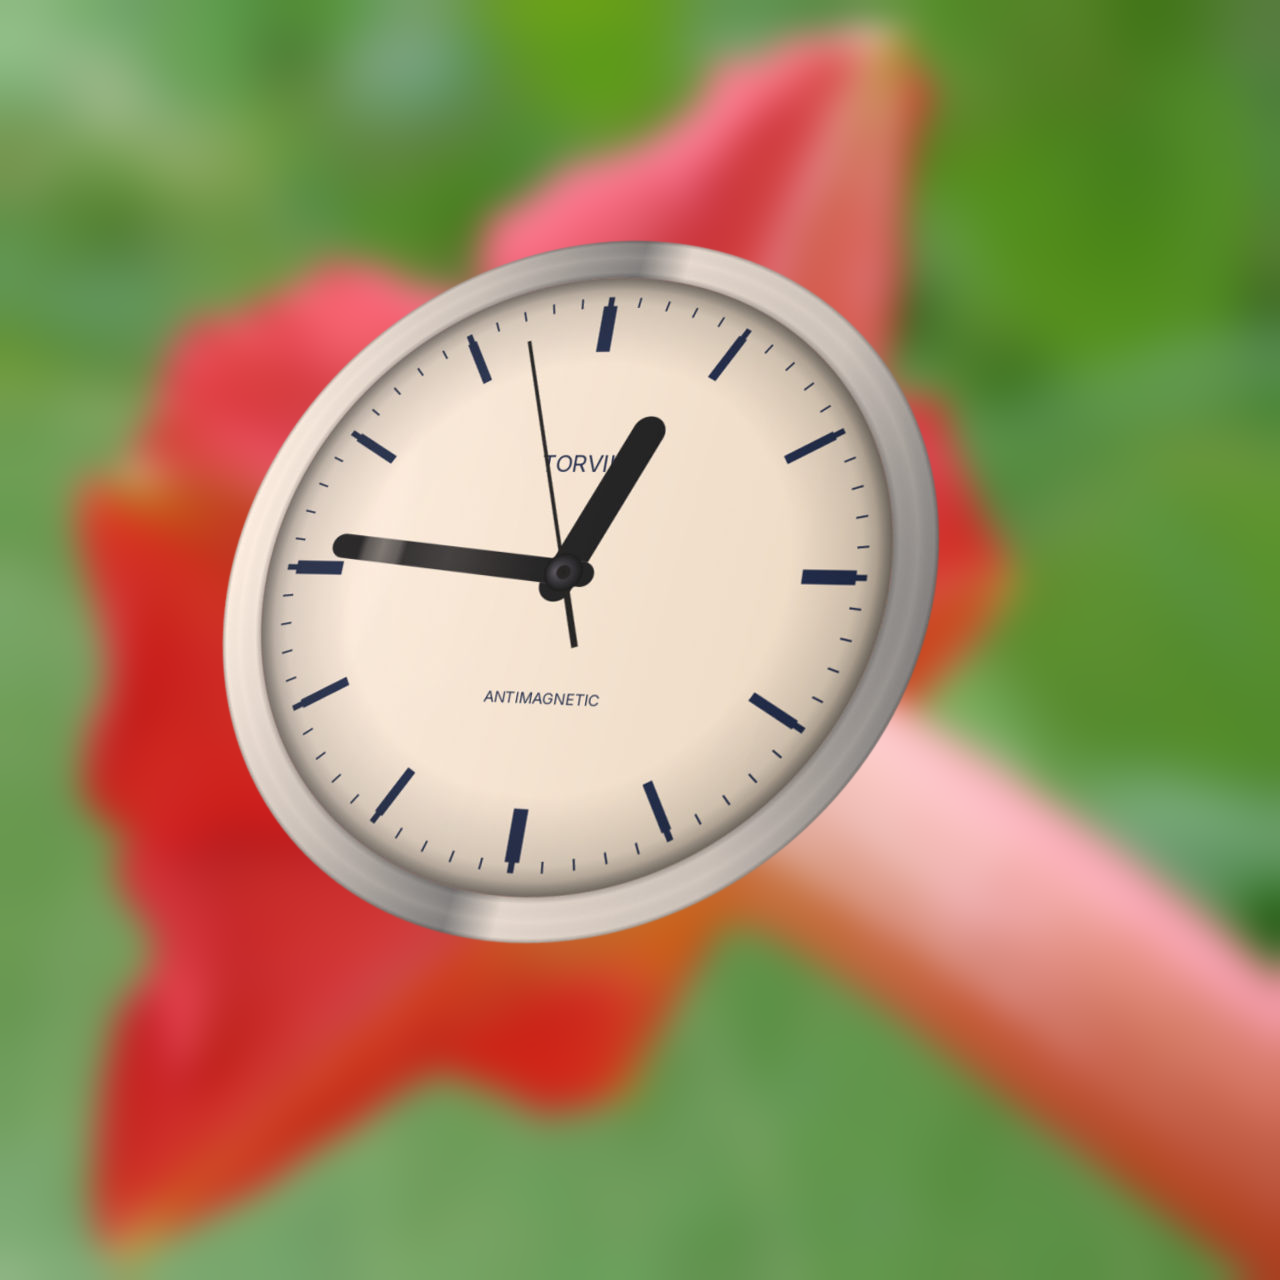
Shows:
12:45:57
